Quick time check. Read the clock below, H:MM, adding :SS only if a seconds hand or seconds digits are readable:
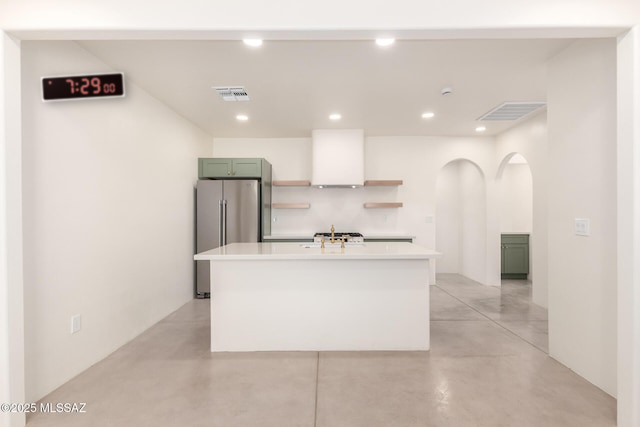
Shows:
7:29
